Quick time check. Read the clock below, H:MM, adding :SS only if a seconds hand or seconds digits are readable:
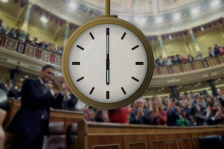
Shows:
6:00
